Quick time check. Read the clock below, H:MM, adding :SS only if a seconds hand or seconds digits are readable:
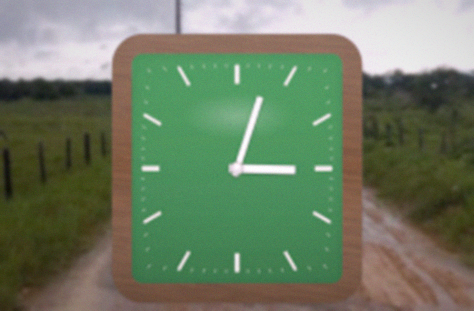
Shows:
3:03
